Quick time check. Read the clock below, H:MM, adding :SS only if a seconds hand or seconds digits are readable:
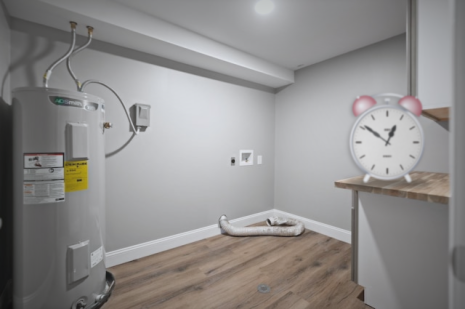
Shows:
12:51
